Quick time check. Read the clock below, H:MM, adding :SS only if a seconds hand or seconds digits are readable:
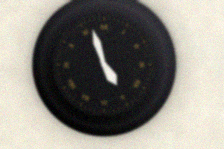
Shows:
4:57
